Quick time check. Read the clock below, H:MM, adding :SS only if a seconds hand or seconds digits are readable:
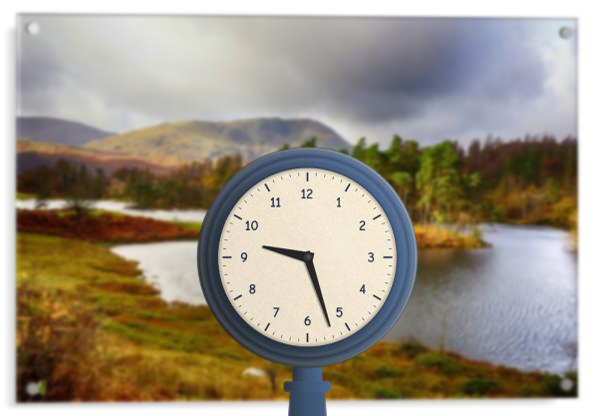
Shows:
9:27
